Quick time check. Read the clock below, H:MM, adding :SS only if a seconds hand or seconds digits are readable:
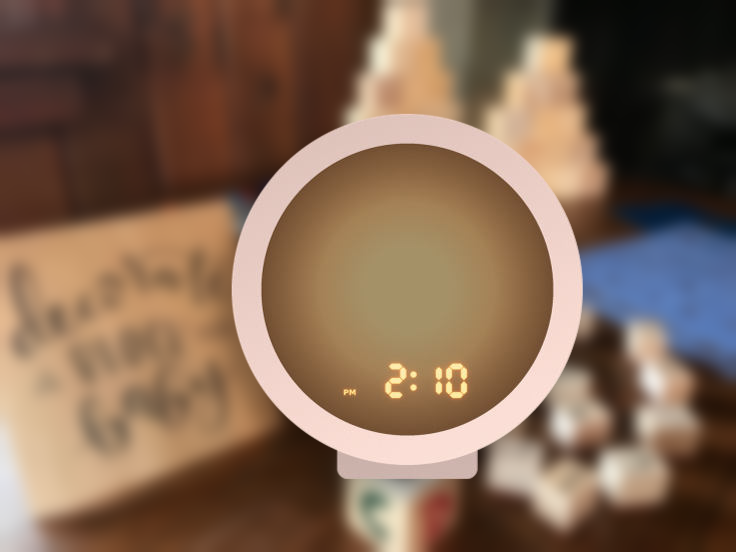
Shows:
2:10
